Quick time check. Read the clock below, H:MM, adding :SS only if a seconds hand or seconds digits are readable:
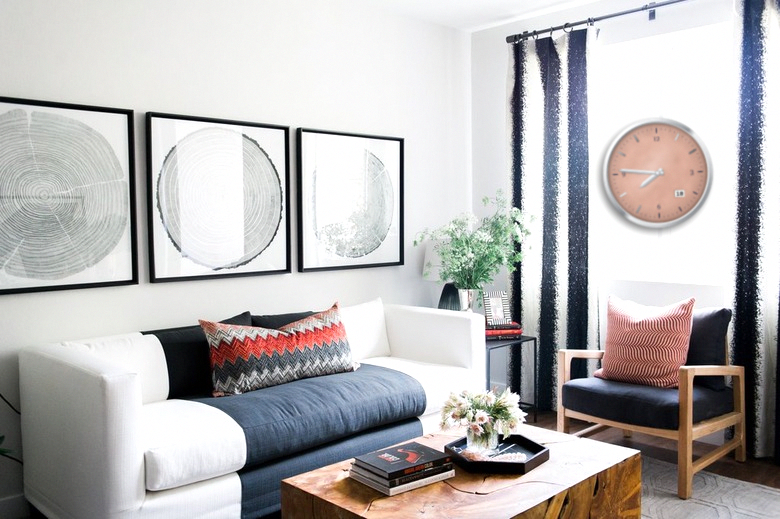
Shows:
7:46
